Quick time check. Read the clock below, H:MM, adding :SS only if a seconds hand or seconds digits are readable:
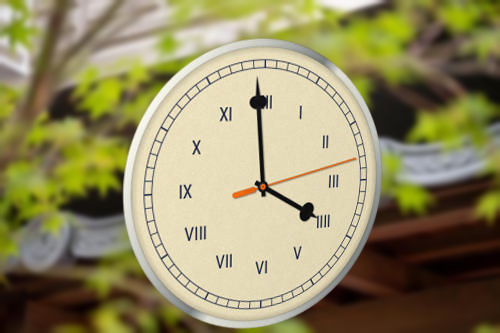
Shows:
3:59:13
